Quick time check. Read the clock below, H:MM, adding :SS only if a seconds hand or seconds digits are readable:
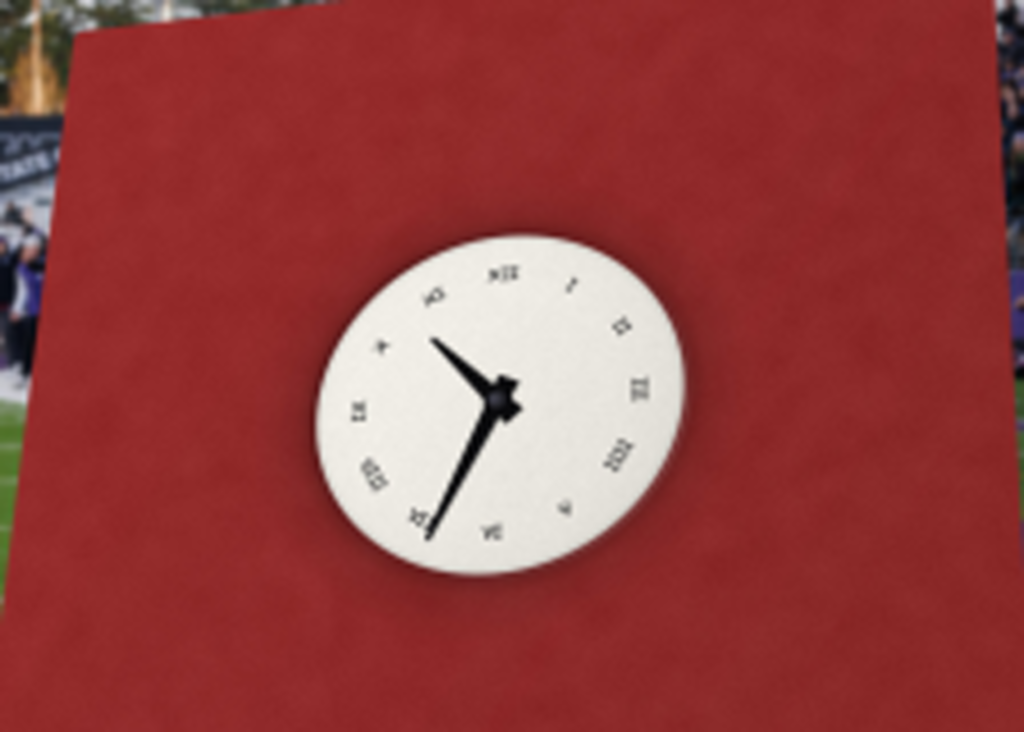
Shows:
10:34
